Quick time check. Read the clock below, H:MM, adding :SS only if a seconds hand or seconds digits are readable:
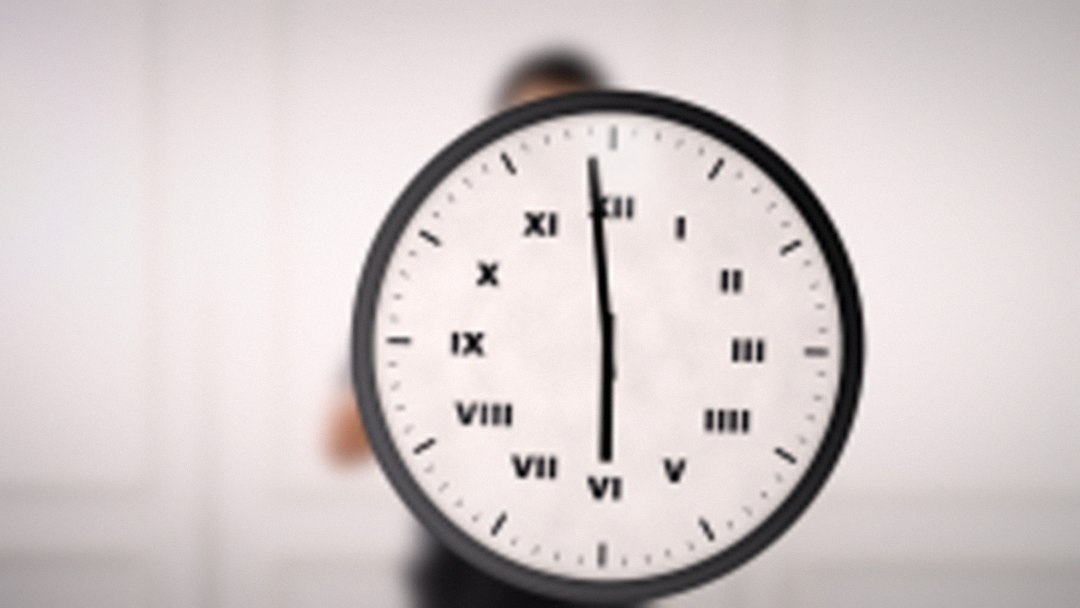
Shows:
5:59
